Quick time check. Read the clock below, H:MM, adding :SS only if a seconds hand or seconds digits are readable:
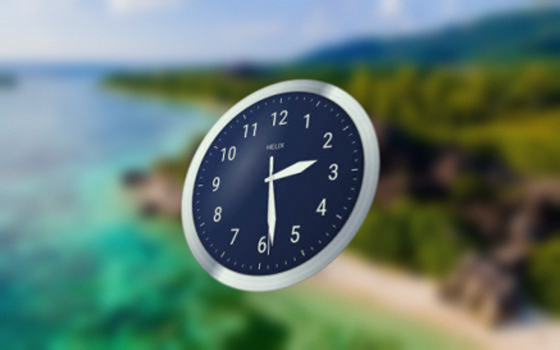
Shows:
2:28:29
